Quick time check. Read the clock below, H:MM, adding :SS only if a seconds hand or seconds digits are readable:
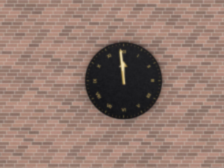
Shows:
11:59
